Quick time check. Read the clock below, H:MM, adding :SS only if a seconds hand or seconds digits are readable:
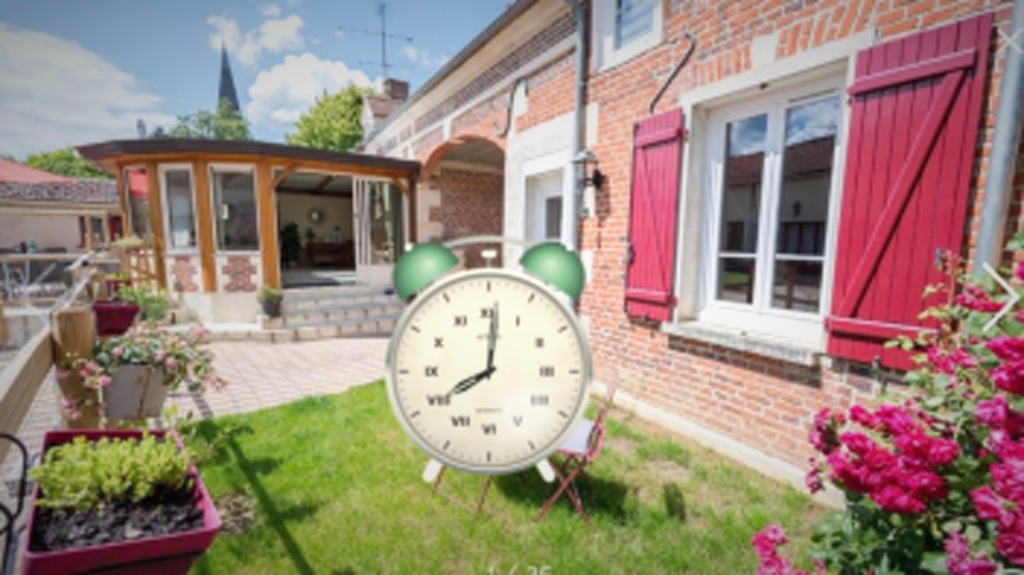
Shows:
8:01
